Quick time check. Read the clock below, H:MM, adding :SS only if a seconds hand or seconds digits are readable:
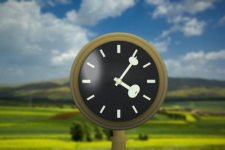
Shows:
4:06
